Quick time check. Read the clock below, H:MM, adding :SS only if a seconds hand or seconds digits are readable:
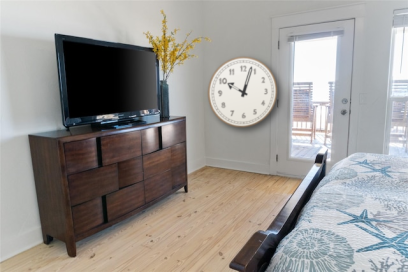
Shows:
10:03
